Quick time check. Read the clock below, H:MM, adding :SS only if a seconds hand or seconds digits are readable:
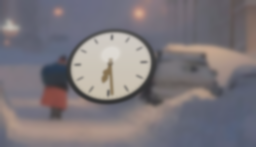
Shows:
6:29
